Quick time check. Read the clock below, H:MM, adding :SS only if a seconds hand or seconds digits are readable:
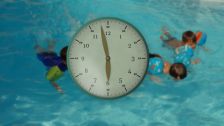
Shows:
5:58
